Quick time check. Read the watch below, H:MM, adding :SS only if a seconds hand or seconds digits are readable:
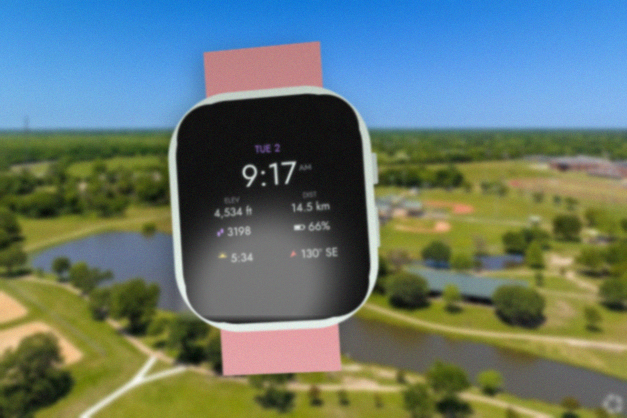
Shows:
9:17
